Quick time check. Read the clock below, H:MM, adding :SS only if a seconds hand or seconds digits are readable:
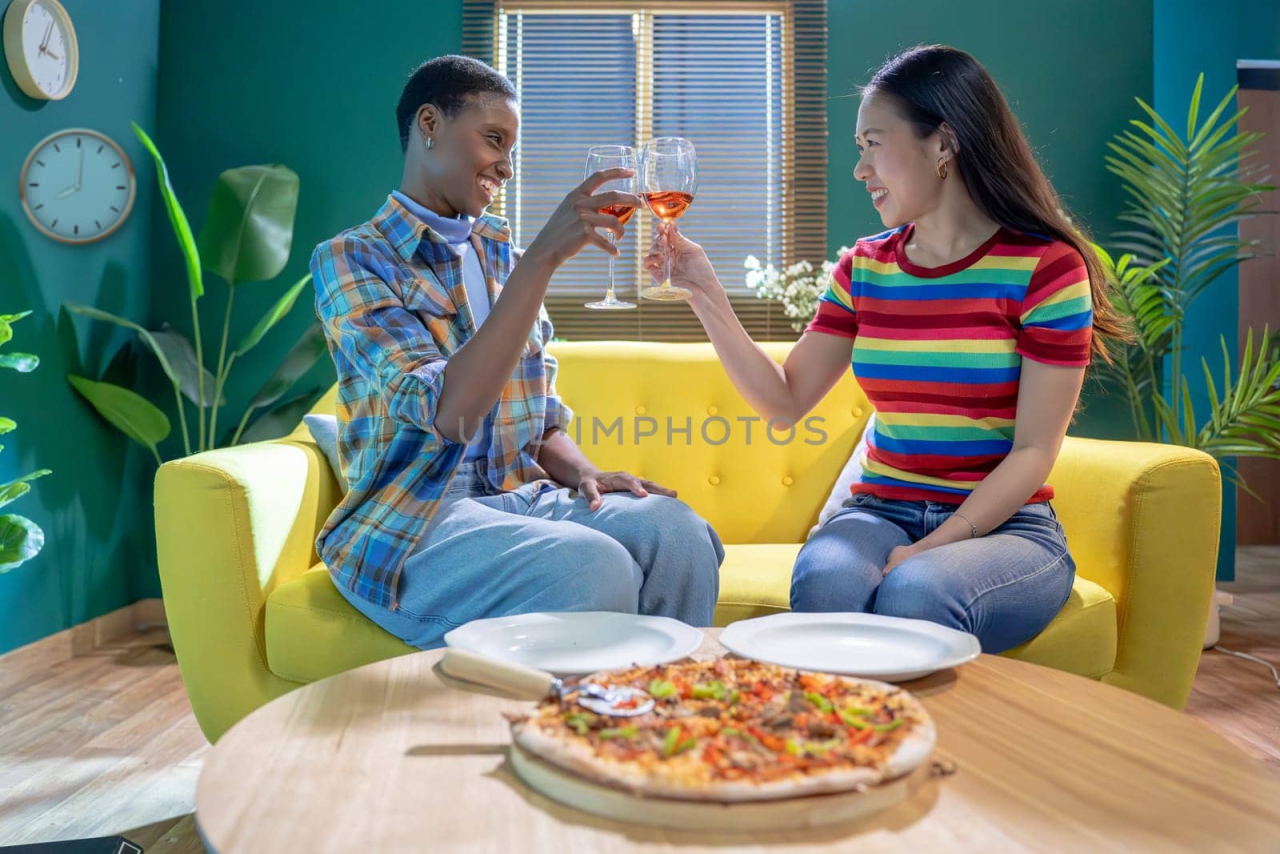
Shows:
8:01
